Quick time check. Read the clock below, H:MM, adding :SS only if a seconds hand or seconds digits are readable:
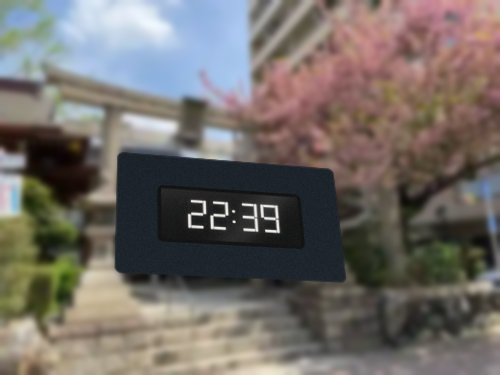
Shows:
22:39
